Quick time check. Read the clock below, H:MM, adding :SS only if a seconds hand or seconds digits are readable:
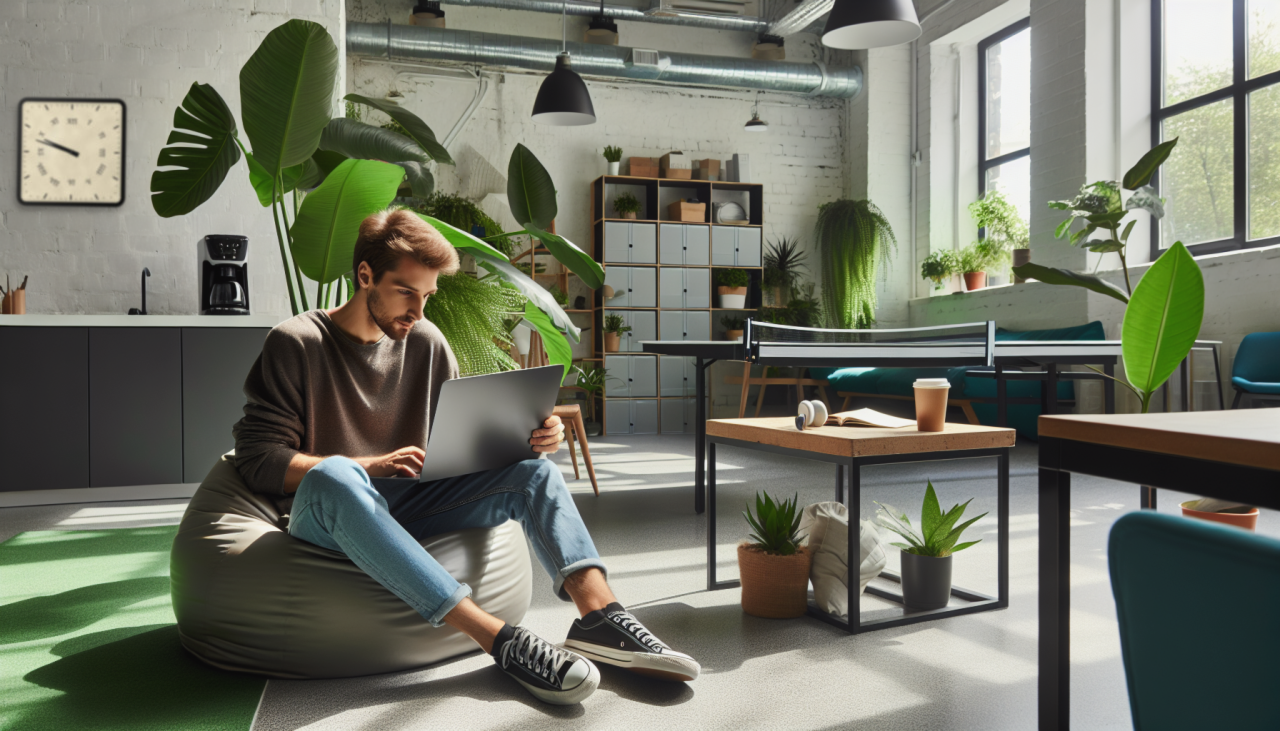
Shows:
9:48
